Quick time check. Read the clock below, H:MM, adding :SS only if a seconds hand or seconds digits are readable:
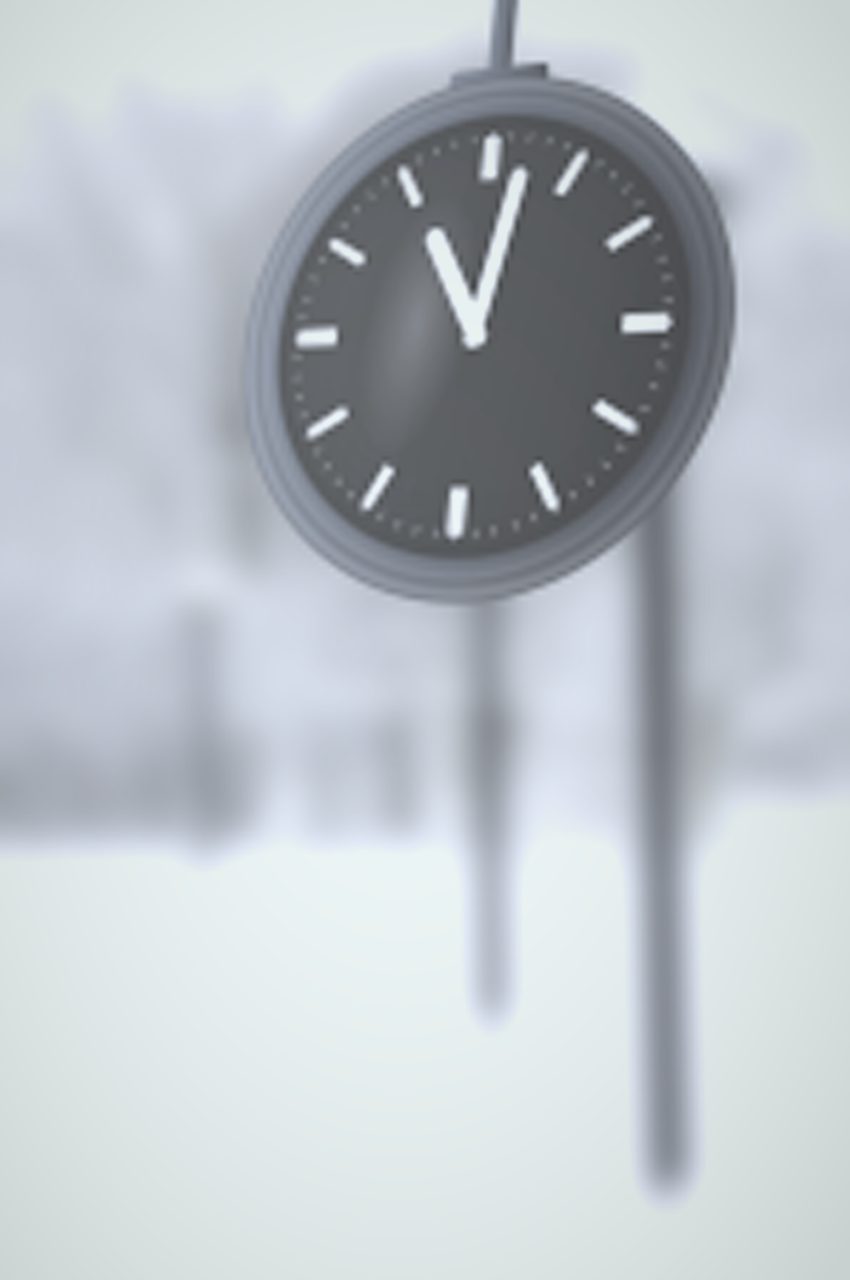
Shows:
11:02
